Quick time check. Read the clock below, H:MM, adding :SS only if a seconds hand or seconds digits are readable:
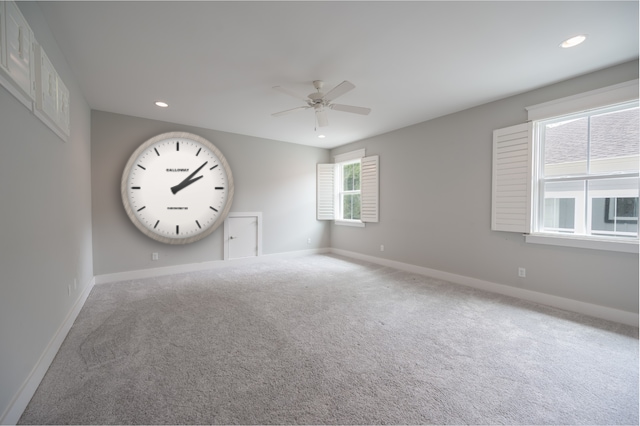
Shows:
2:08
